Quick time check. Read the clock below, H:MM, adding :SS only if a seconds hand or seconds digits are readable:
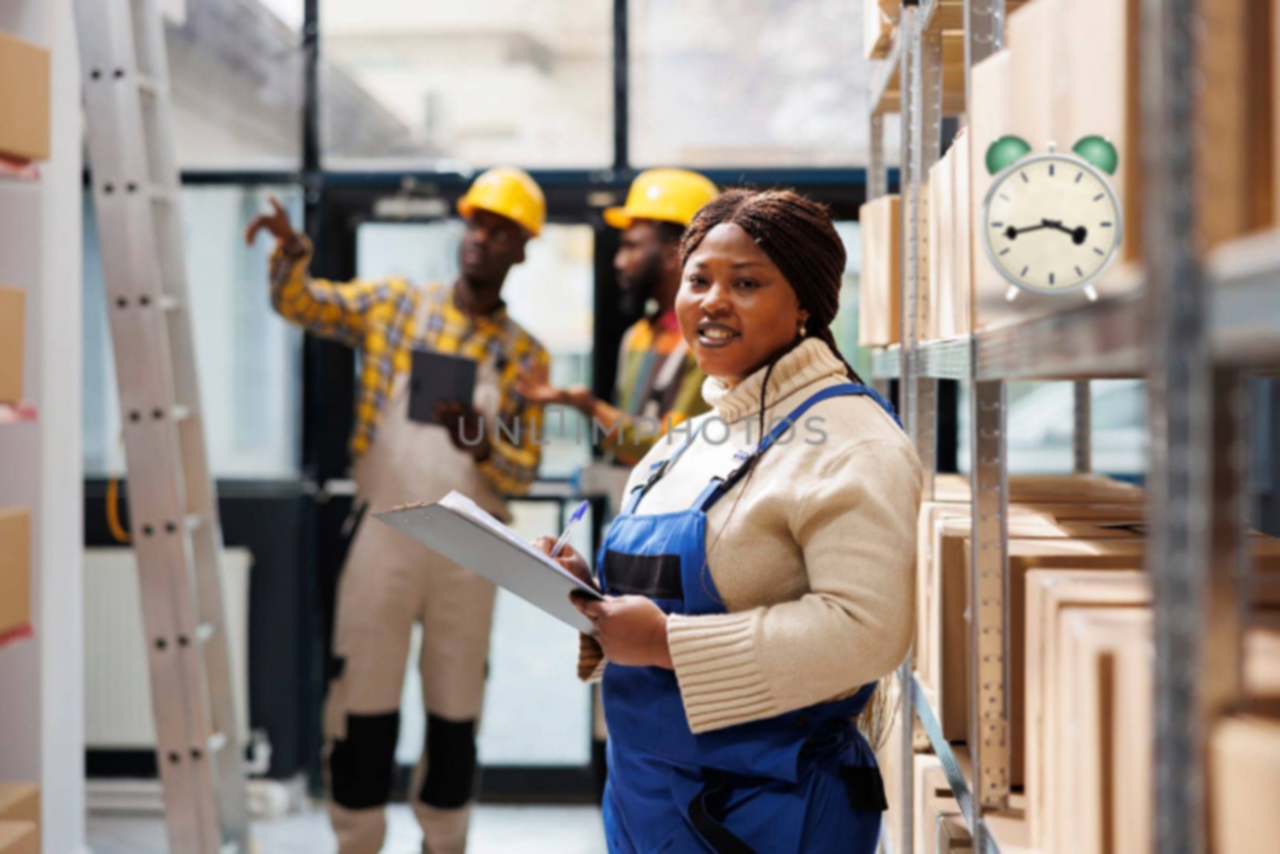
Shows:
3:43
